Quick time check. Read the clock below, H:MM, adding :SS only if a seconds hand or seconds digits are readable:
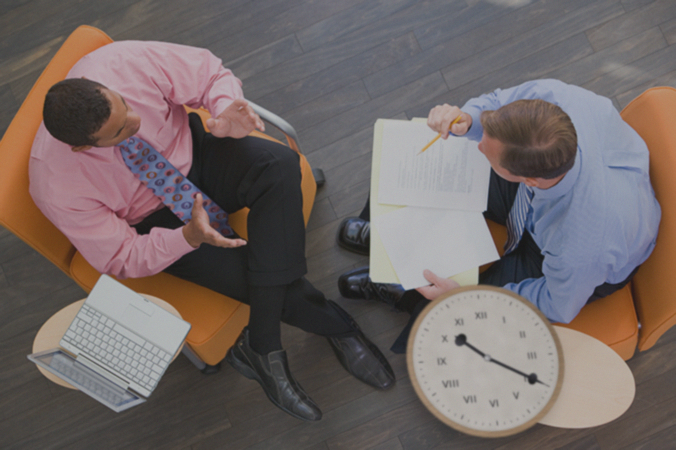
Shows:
10:20
